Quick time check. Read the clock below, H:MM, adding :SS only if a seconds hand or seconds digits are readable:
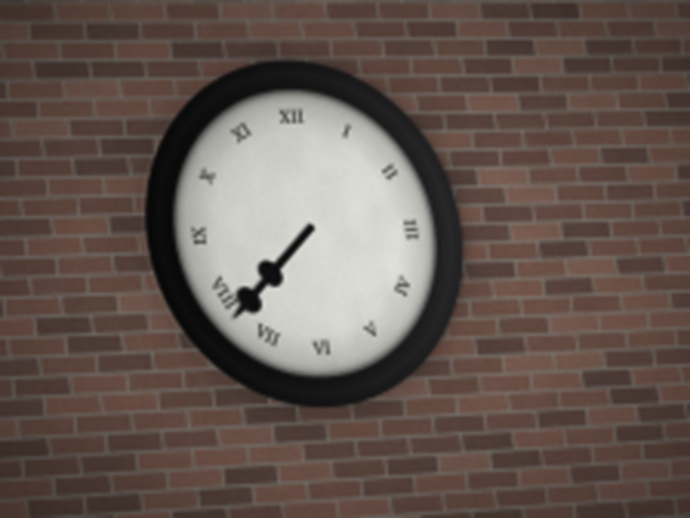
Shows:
7:38
